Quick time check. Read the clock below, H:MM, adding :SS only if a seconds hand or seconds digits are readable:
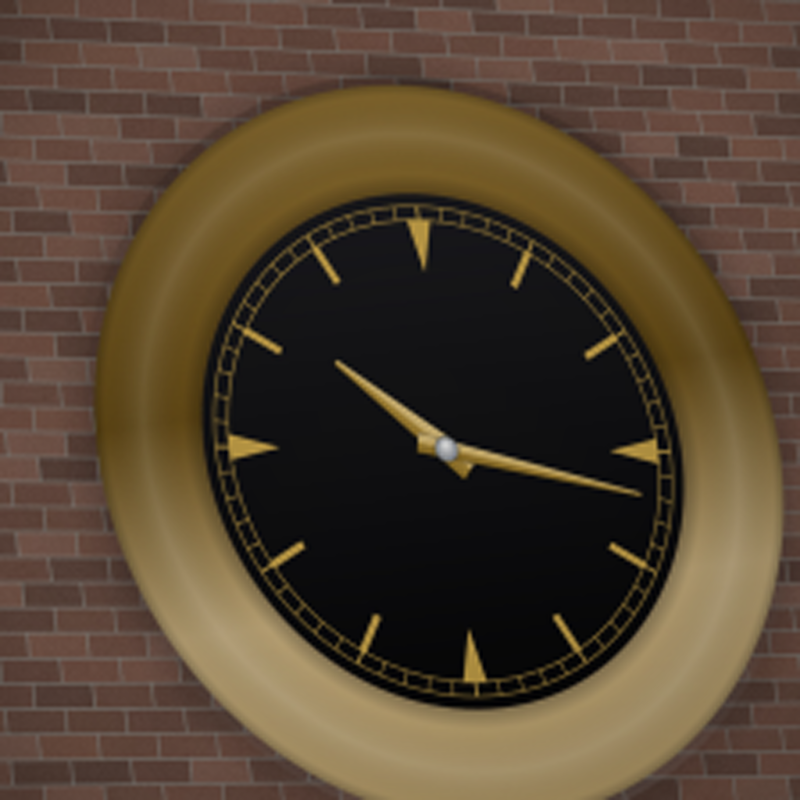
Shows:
10:17
